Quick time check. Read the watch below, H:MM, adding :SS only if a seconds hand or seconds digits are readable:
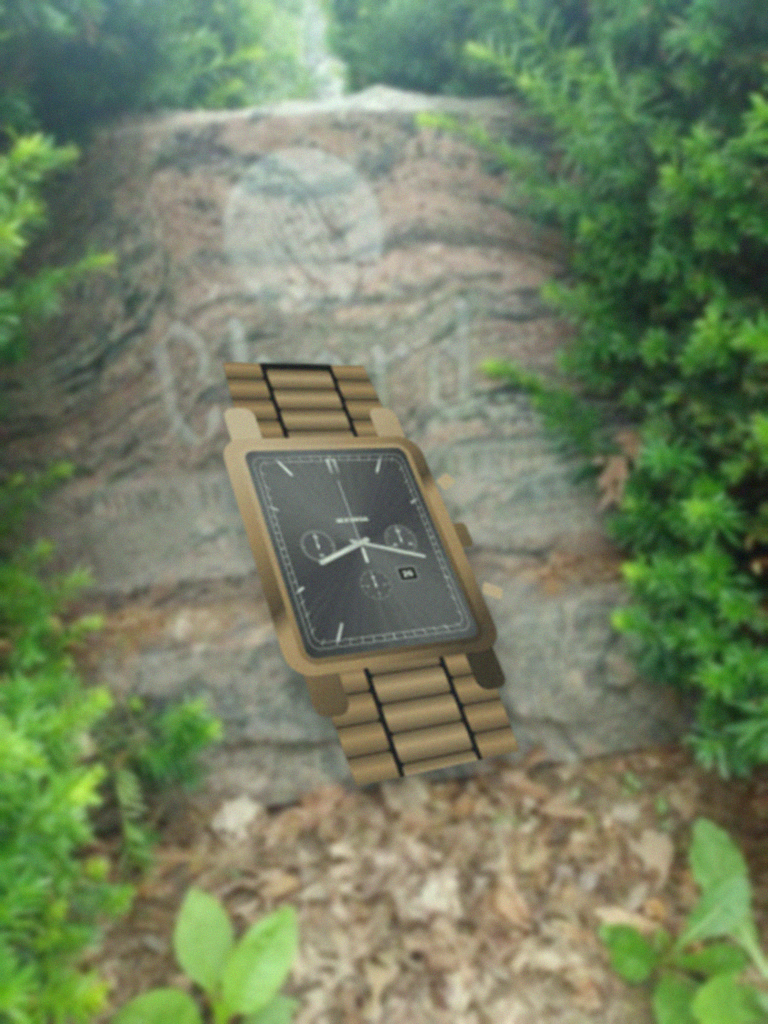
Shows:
8:18
